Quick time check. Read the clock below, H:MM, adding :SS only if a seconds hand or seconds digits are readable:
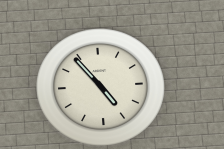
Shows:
4:54
